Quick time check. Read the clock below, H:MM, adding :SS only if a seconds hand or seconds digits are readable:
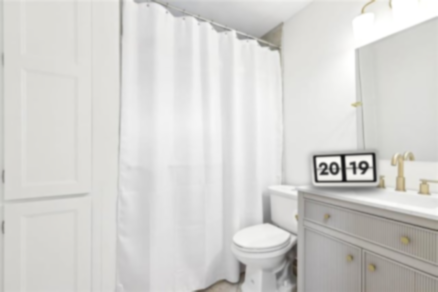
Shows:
20:19
